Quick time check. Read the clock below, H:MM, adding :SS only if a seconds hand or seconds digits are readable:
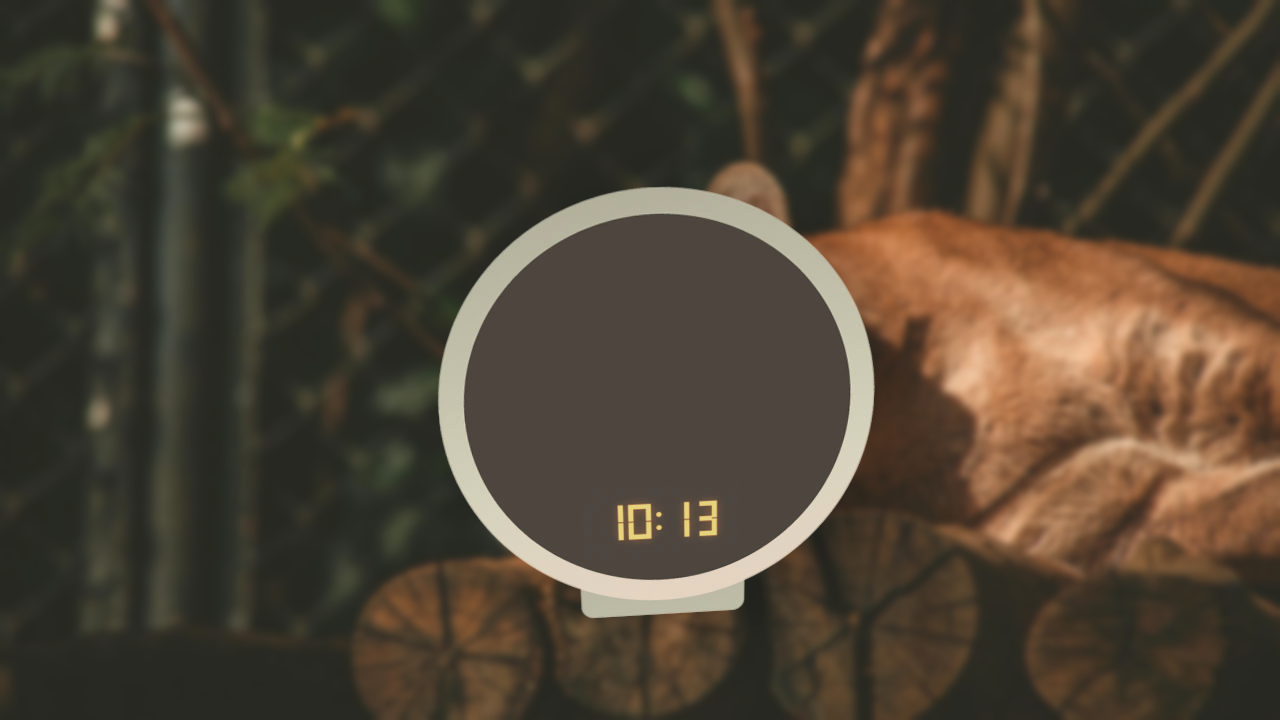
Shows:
10:13
